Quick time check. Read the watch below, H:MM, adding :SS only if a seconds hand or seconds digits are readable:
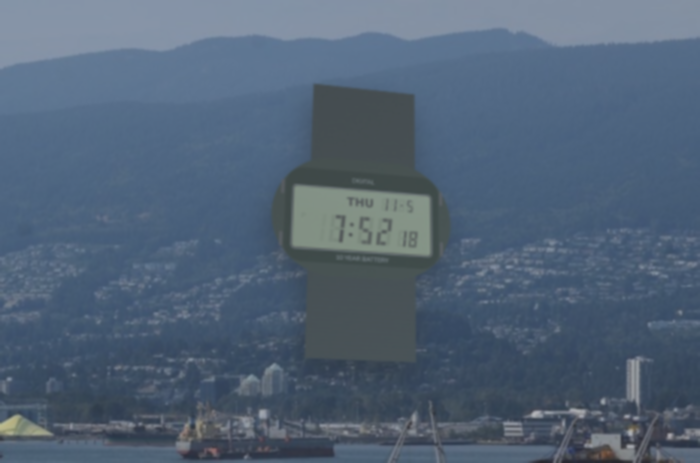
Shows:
7:52:18
